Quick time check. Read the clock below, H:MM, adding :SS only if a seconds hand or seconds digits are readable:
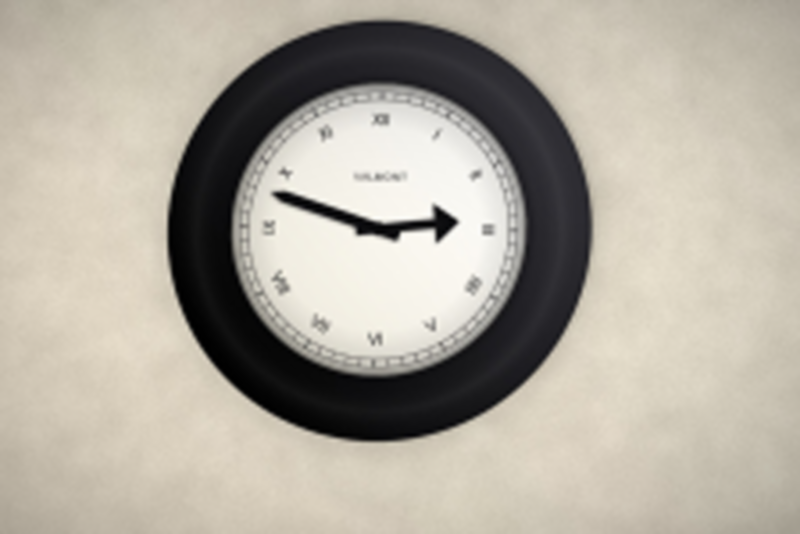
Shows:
2:48
